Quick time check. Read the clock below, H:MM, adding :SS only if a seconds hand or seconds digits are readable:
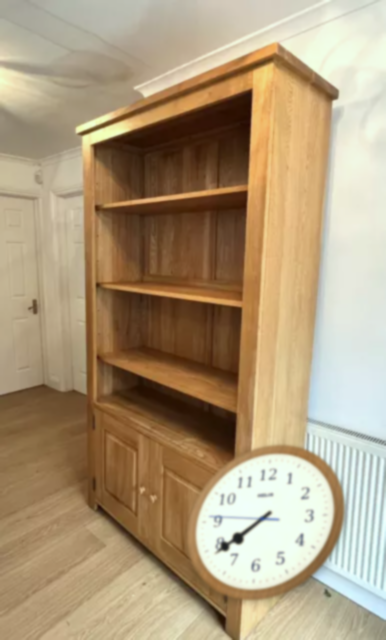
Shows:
7:38:46
